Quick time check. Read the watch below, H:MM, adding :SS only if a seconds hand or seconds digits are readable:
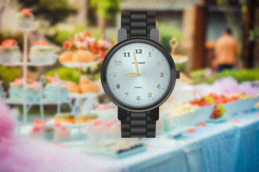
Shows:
8:58
